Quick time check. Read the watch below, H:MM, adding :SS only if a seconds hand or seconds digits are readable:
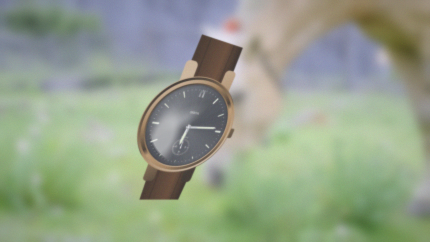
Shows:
6:14
